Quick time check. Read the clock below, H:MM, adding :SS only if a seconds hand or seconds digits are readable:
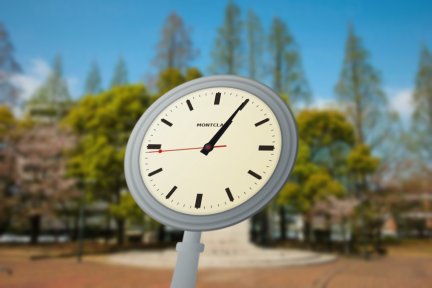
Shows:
1:04:44
